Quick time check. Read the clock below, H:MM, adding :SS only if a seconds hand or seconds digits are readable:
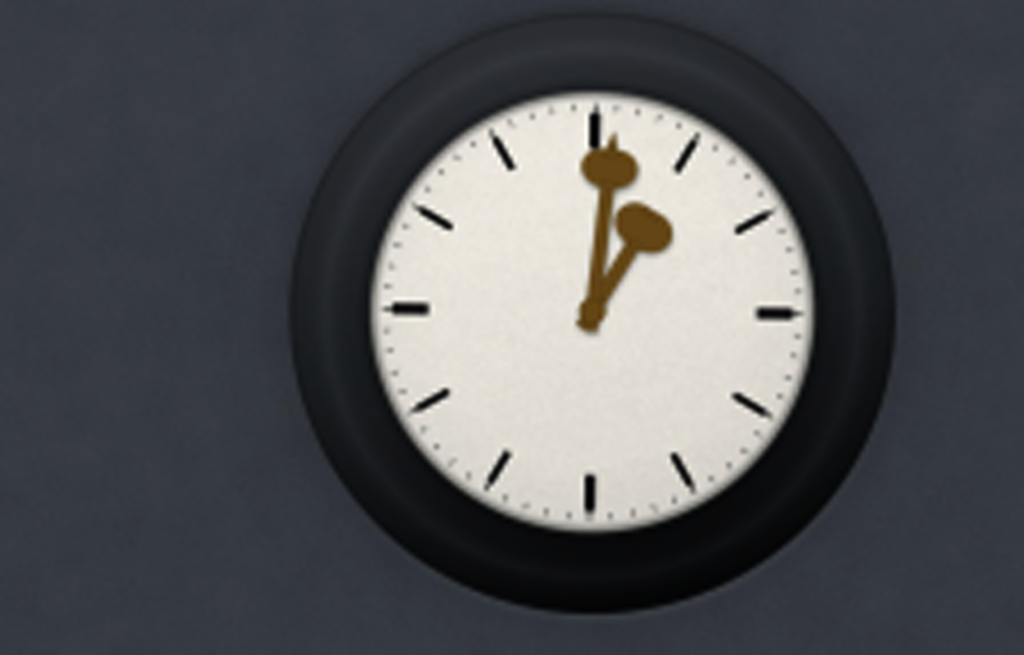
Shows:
1:01
